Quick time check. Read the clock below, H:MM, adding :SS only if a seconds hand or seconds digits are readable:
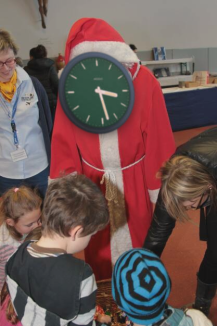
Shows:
3:28
